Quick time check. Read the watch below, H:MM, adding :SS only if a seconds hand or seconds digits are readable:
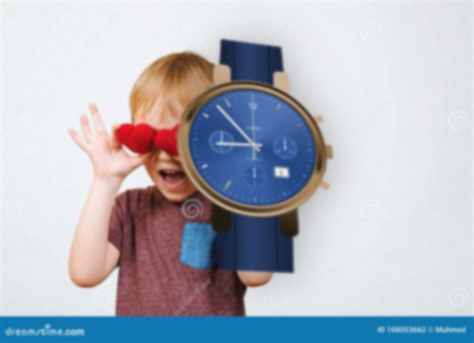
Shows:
8:53
